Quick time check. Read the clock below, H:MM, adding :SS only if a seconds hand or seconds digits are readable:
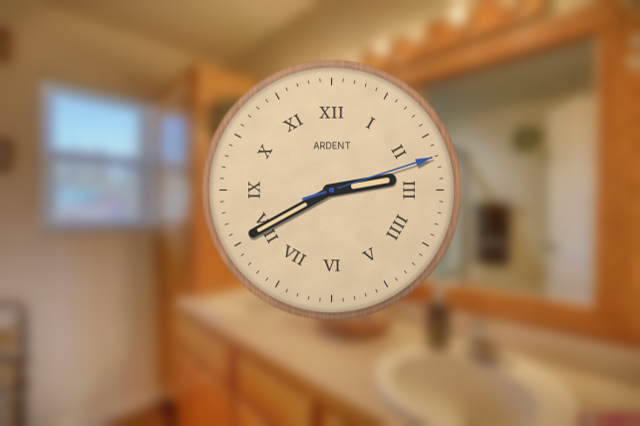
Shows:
2:40:12
